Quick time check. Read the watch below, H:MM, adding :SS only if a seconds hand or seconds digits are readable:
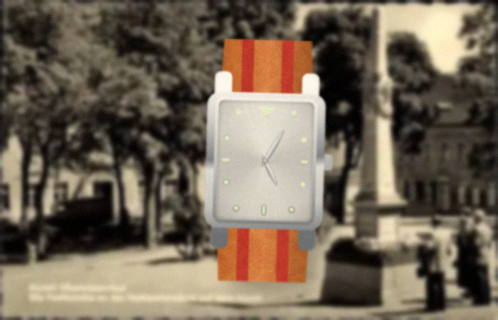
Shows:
5:05
